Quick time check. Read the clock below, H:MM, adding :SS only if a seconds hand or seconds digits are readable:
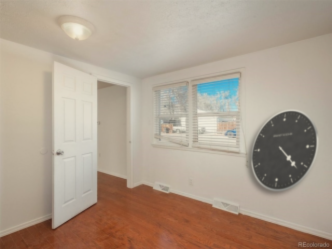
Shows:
4:22
